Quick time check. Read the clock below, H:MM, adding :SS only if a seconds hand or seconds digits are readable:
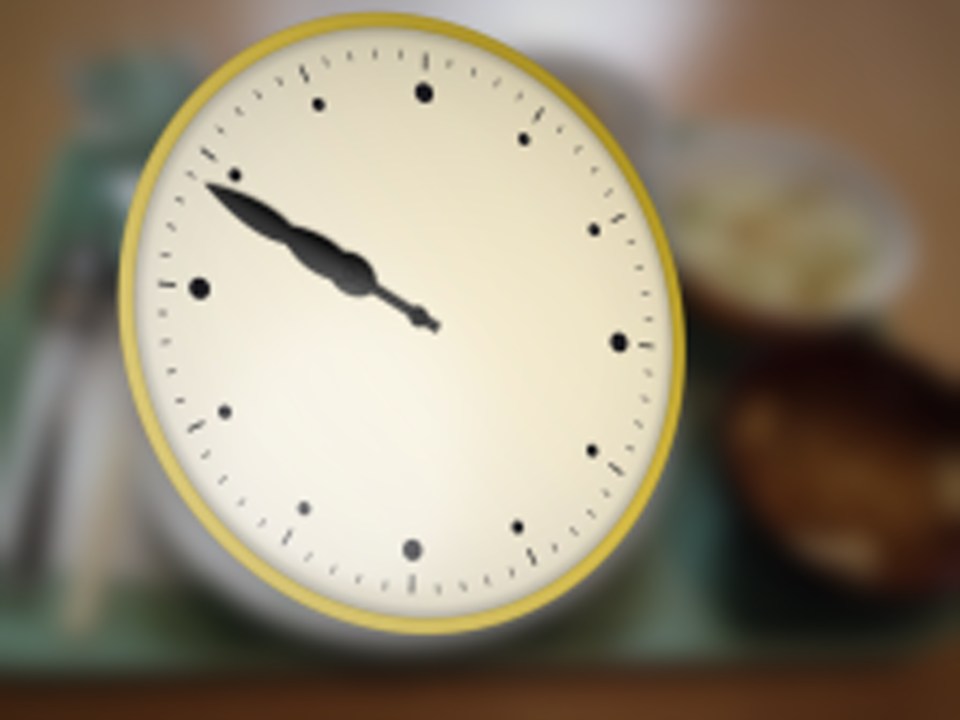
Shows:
9:49
